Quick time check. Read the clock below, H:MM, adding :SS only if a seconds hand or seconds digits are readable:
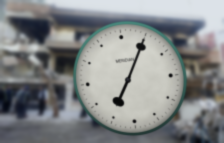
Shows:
7:05
